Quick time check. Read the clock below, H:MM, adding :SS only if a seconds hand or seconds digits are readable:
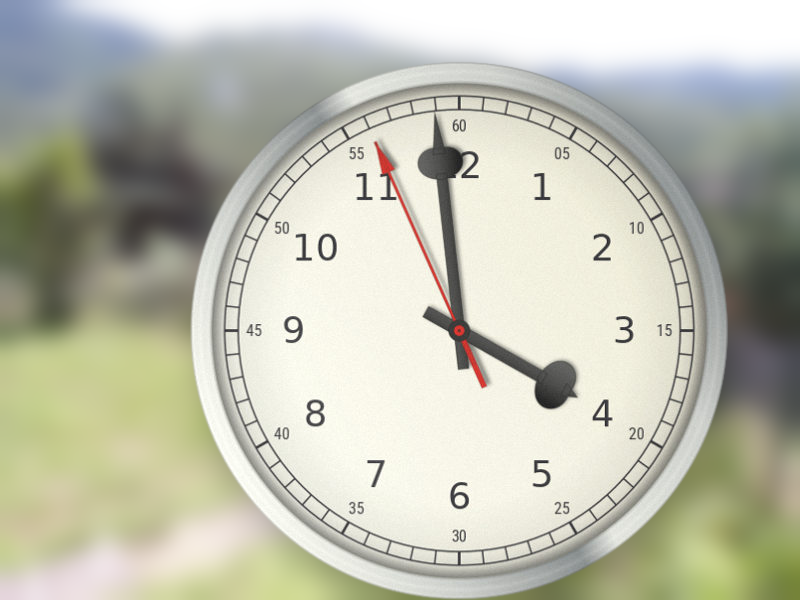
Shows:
3:58:56
